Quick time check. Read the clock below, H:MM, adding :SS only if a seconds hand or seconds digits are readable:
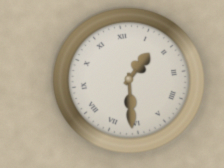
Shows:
1:31
